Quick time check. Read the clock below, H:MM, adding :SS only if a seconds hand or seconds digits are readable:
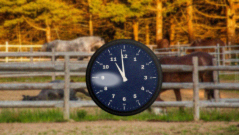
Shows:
10:59
